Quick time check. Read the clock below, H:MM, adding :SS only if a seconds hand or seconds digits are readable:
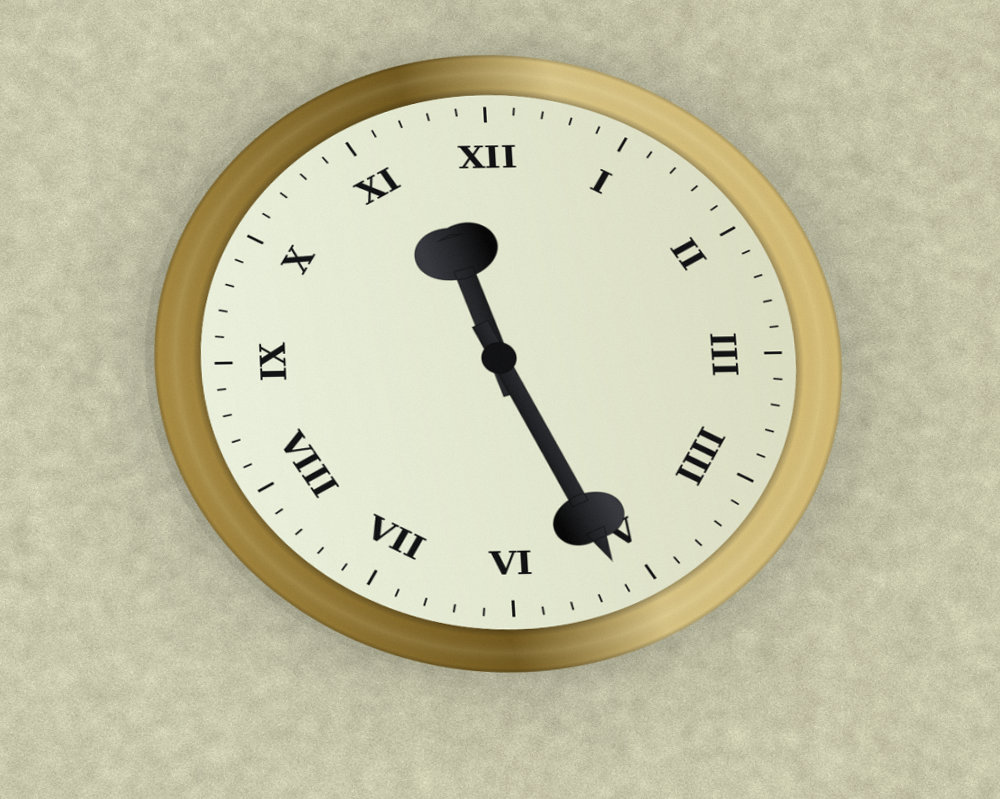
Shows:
11:26
